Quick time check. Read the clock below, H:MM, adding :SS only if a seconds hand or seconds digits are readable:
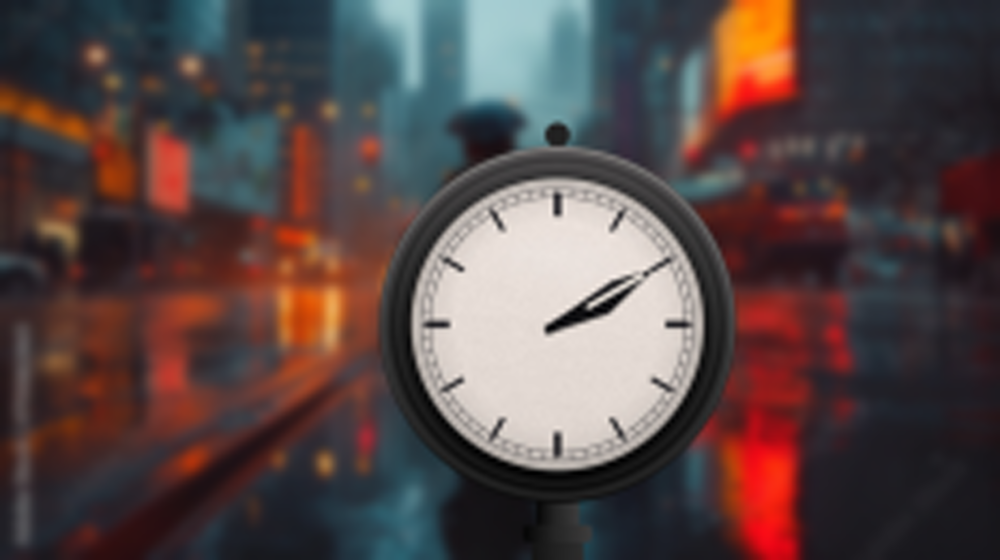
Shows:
2:10
